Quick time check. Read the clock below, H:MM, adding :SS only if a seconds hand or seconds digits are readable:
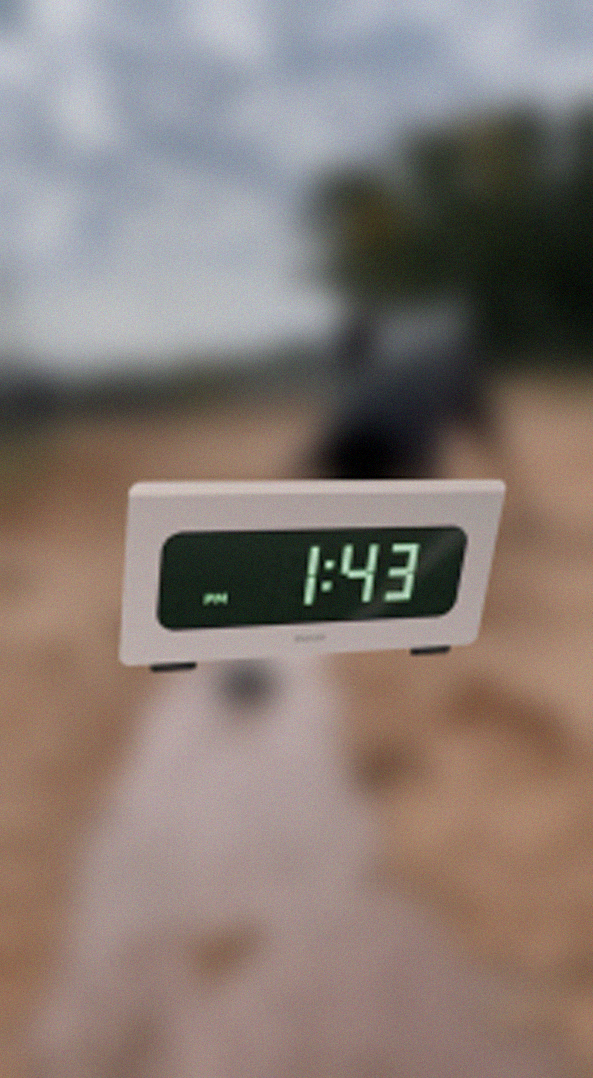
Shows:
1:43
